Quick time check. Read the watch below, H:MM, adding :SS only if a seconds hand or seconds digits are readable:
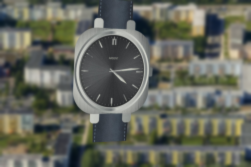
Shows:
4:14
